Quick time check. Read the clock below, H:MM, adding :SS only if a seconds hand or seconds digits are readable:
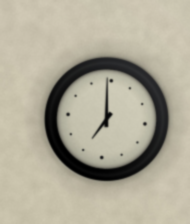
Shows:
6:59
